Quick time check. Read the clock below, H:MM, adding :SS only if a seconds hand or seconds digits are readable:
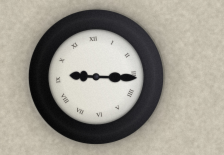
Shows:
9:16
